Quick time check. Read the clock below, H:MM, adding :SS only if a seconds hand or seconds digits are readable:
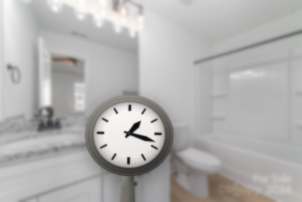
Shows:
1:18
